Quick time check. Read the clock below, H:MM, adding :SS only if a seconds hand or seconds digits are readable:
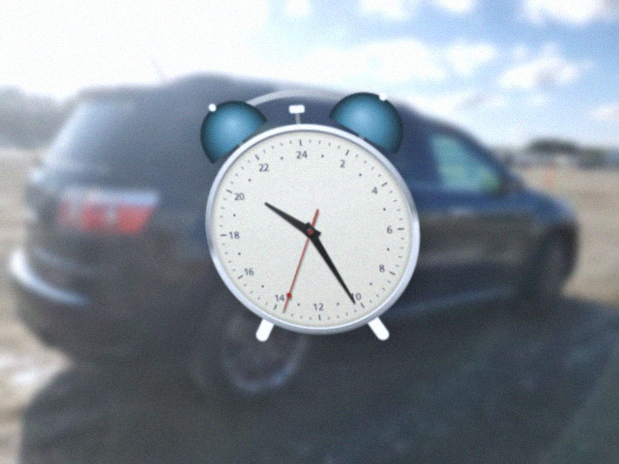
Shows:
20:25:34
